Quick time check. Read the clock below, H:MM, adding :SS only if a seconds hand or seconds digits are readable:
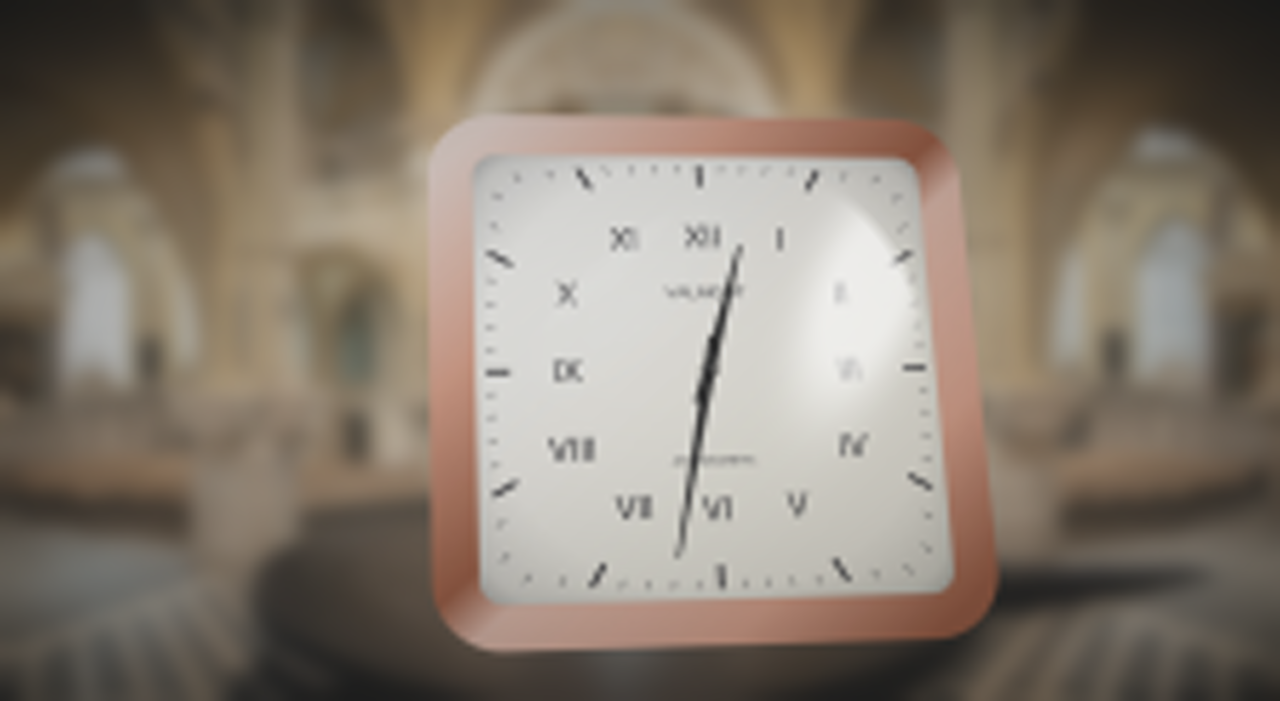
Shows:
12:32
